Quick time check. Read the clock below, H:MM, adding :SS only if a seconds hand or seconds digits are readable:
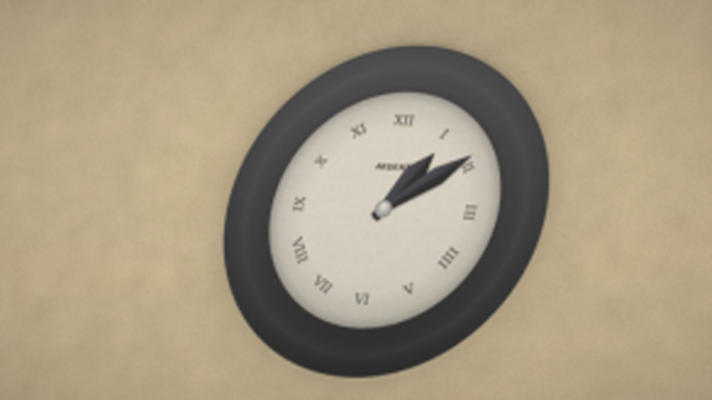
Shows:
1:09
